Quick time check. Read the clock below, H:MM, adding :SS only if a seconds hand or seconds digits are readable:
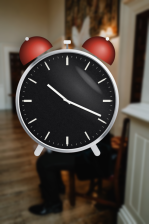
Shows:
10:19
